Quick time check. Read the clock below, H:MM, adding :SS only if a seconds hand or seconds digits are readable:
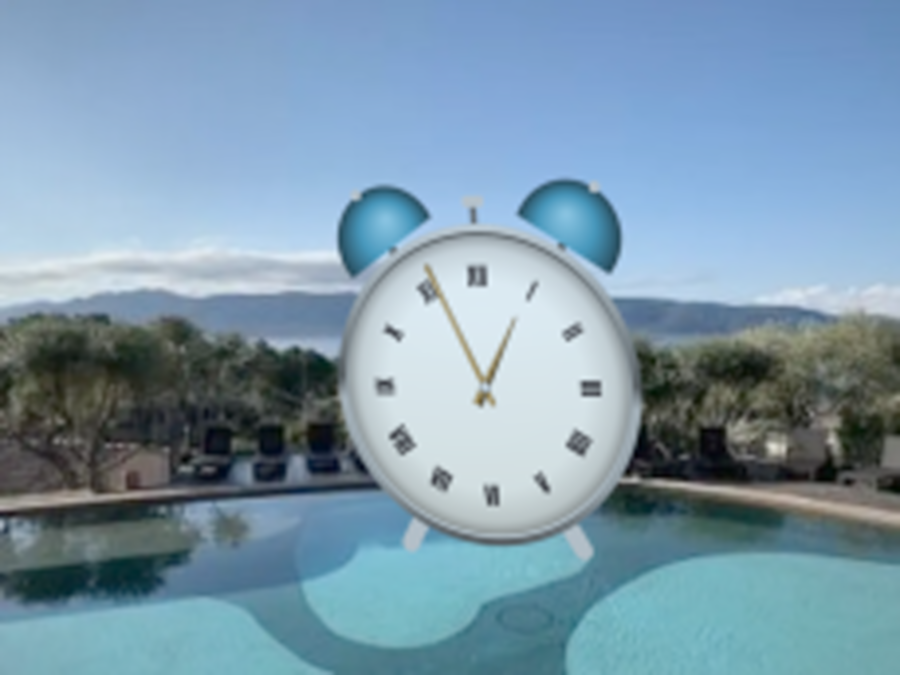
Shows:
12:56
